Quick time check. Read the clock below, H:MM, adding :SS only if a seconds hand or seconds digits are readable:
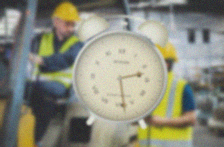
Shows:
2:28
